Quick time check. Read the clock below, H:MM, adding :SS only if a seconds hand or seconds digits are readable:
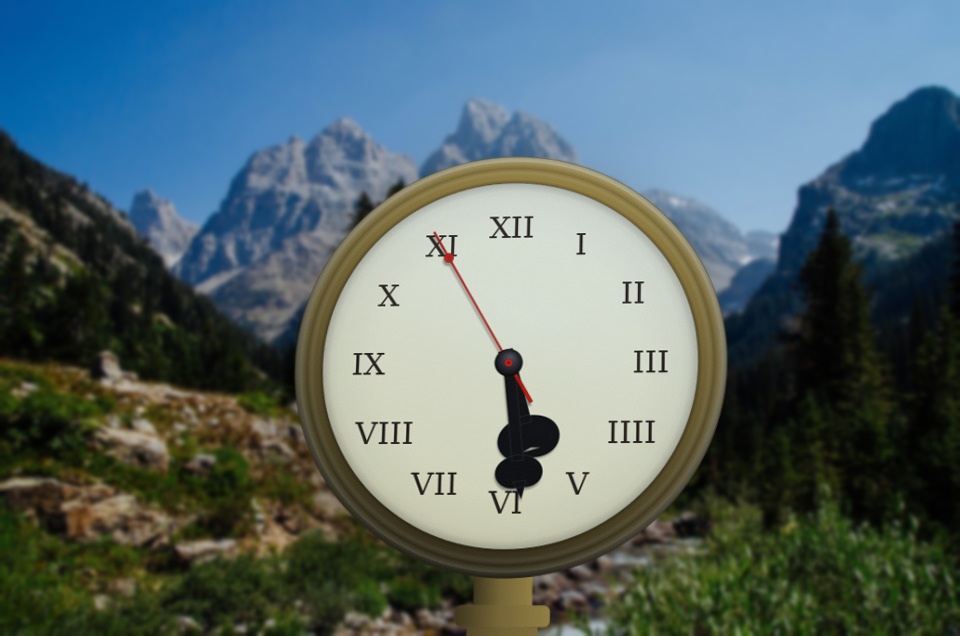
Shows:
5:28:55
